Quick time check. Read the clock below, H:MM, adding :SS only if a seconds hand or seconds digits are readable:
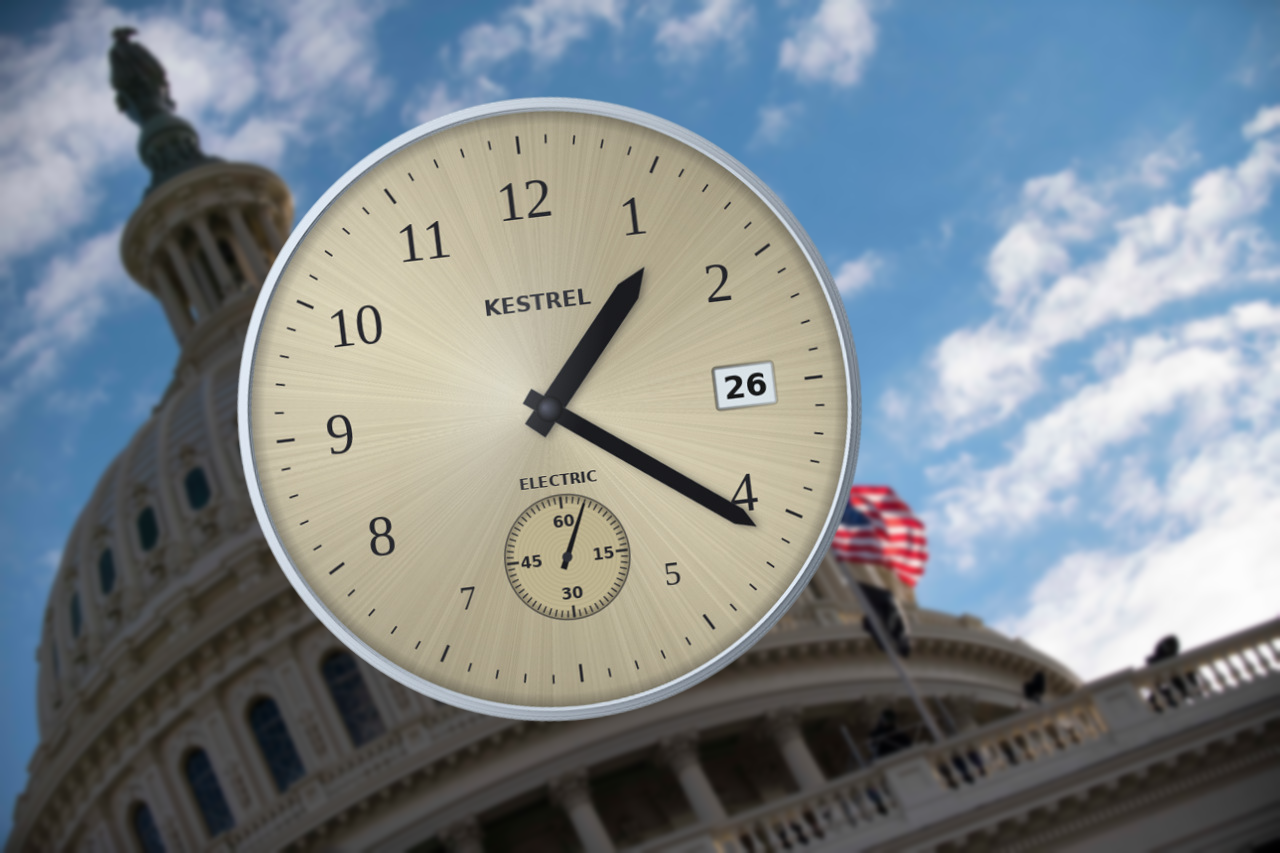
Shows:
1:21:04
